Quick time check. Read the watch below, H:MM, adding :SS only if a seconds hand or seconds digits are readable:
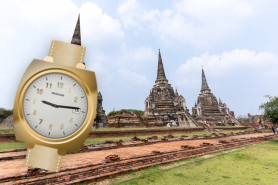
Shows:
9:14
